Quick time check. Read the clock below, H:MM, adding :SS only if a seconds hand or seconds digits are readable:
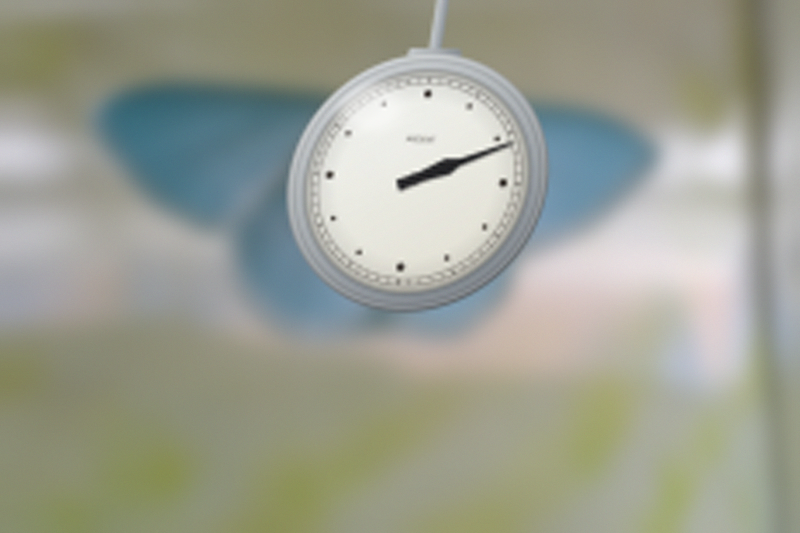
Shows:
2:11
